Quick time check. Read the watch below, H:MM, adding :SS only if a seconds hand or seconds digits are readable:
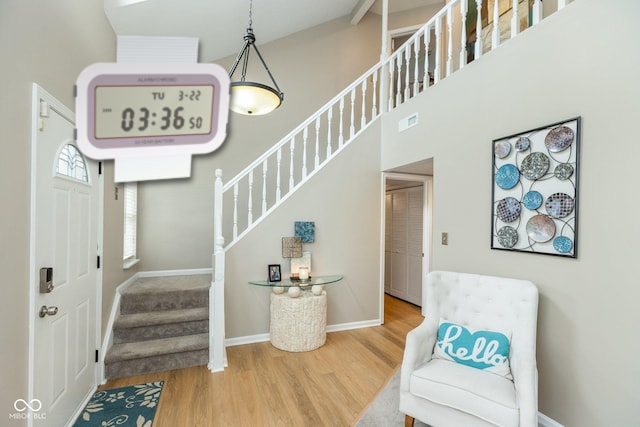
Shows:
3:36:50
